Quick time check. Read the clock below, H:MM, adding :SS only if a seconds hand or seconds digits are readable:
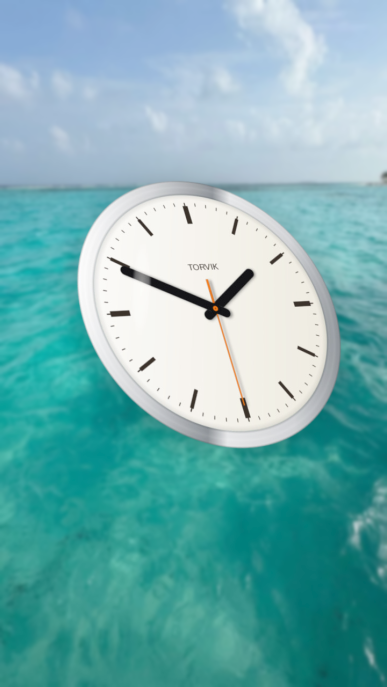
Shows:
1:49:30
